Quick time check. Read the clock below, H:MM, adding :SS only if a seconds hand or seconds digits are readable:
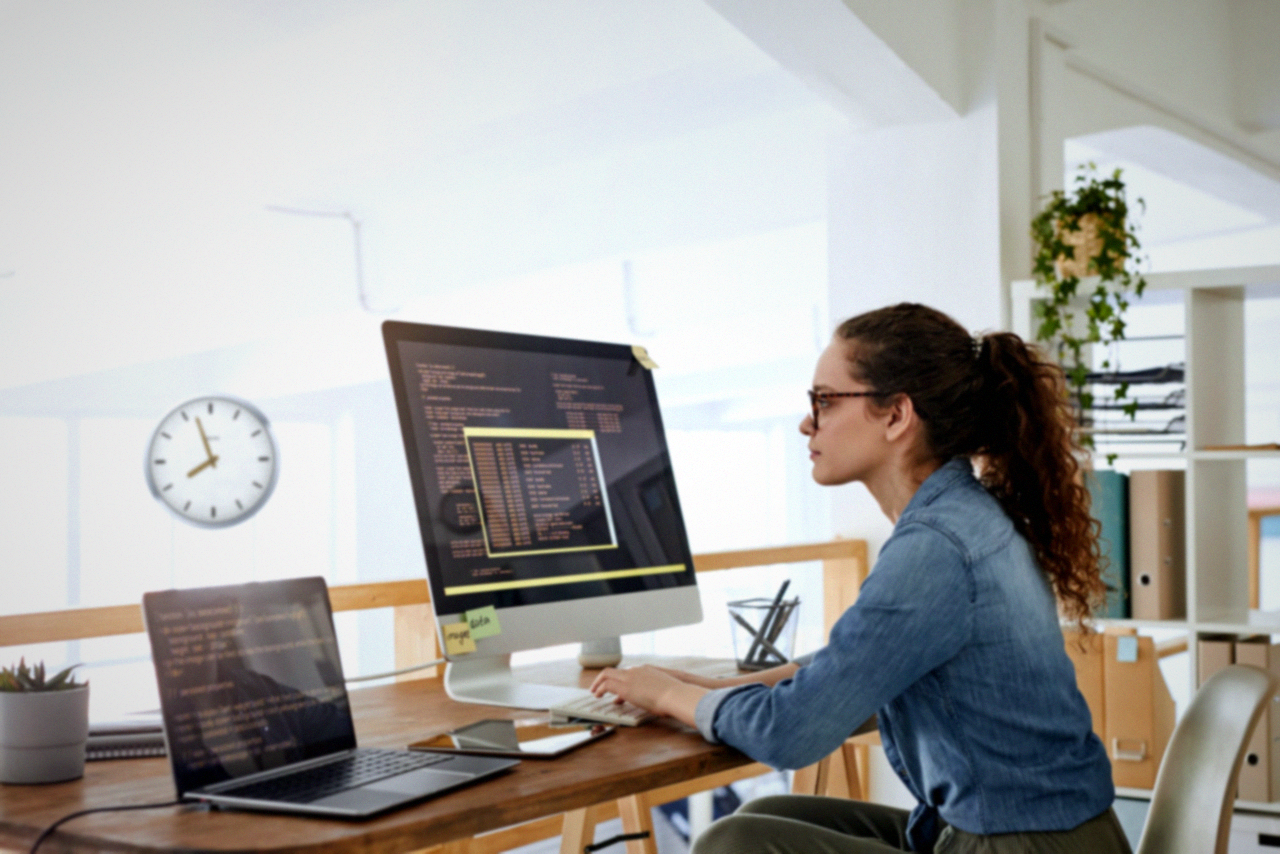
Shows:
7:57
